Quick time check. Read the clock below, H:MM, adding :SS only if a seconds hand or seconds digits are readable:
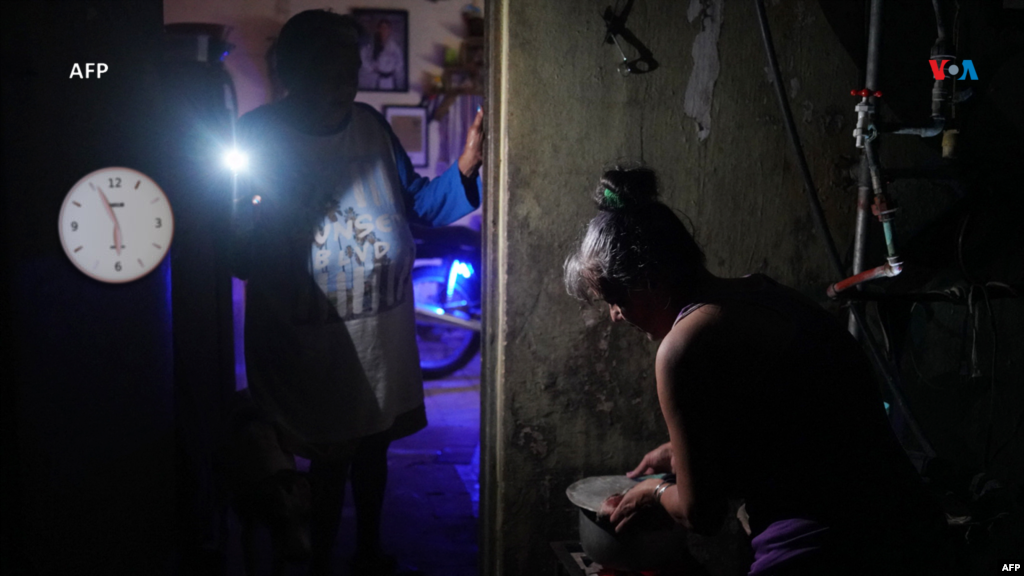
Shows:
5:56
